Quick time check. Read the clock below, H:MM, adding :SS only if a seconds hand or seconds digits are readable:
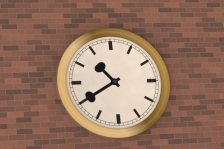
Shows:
10:40
